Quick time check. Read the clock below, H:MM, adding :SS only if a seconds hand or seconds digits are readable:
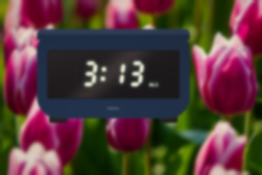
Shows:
3:13
